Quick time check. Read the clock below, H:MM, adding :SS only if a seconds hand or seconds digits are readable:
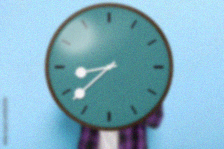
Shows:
8:38
